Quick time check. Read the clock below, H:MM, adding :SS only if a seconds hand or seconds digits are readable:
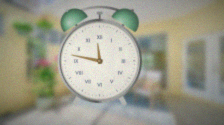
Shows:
11:47
